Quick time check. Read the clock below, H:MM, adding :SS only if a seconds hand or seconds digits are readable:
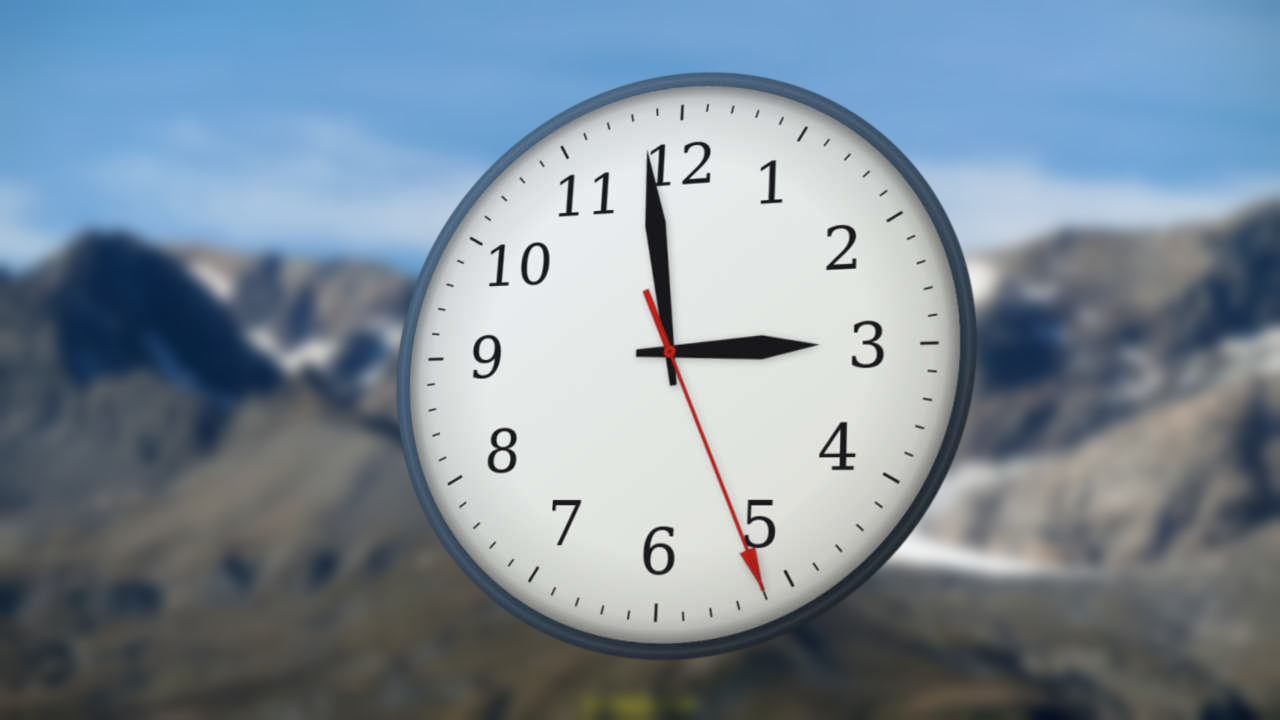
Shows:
2:58:26
